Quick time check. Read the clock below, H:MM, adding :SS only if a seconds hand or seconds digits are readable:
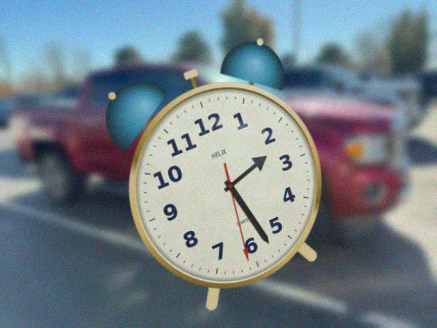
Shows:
2:27:31
